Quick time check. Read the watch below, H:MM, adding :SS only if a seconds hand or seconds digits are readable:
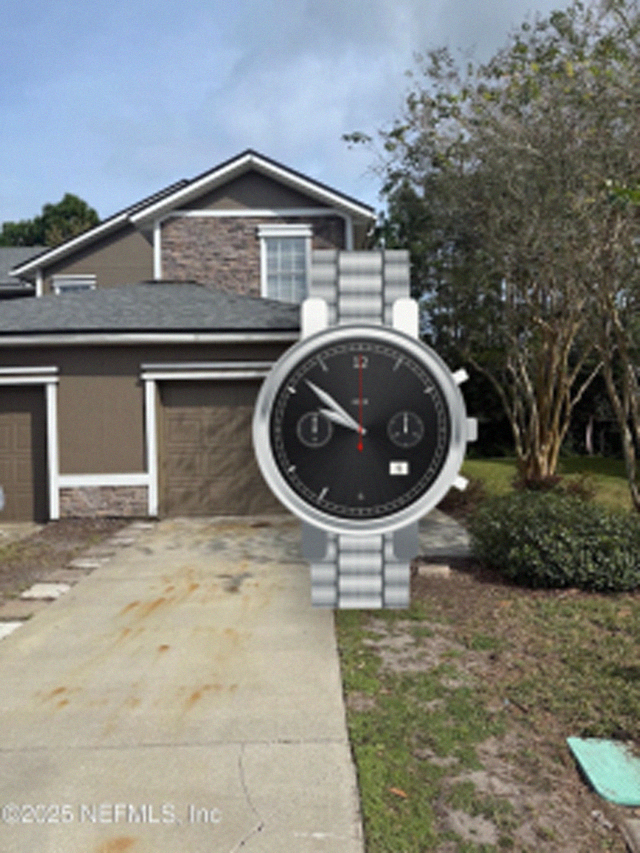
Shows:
9:52
